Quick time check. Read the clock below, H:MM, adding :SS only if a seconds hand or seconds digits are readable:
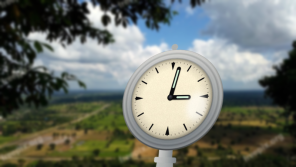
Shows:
3:02
